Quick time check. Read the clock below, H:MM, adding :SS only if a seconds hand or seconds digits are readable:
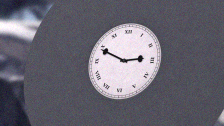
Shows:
2:49
